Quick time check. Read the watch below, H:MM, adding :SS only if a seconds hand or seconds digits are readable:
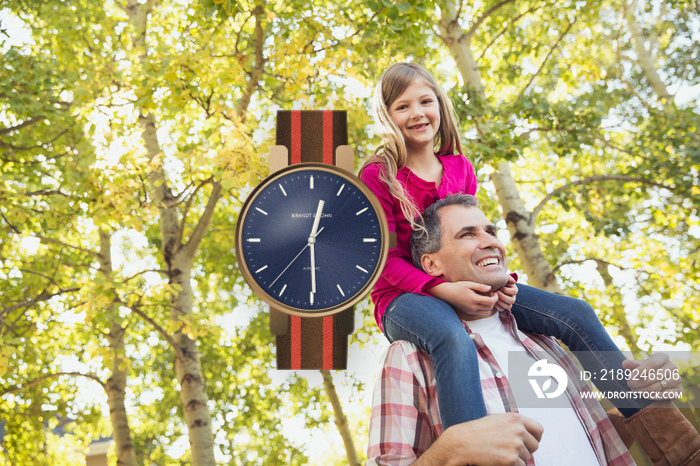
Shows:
12:29:37
